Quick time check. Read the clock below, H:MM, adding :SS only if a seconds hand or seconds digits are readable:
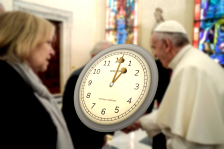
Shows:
1:01
